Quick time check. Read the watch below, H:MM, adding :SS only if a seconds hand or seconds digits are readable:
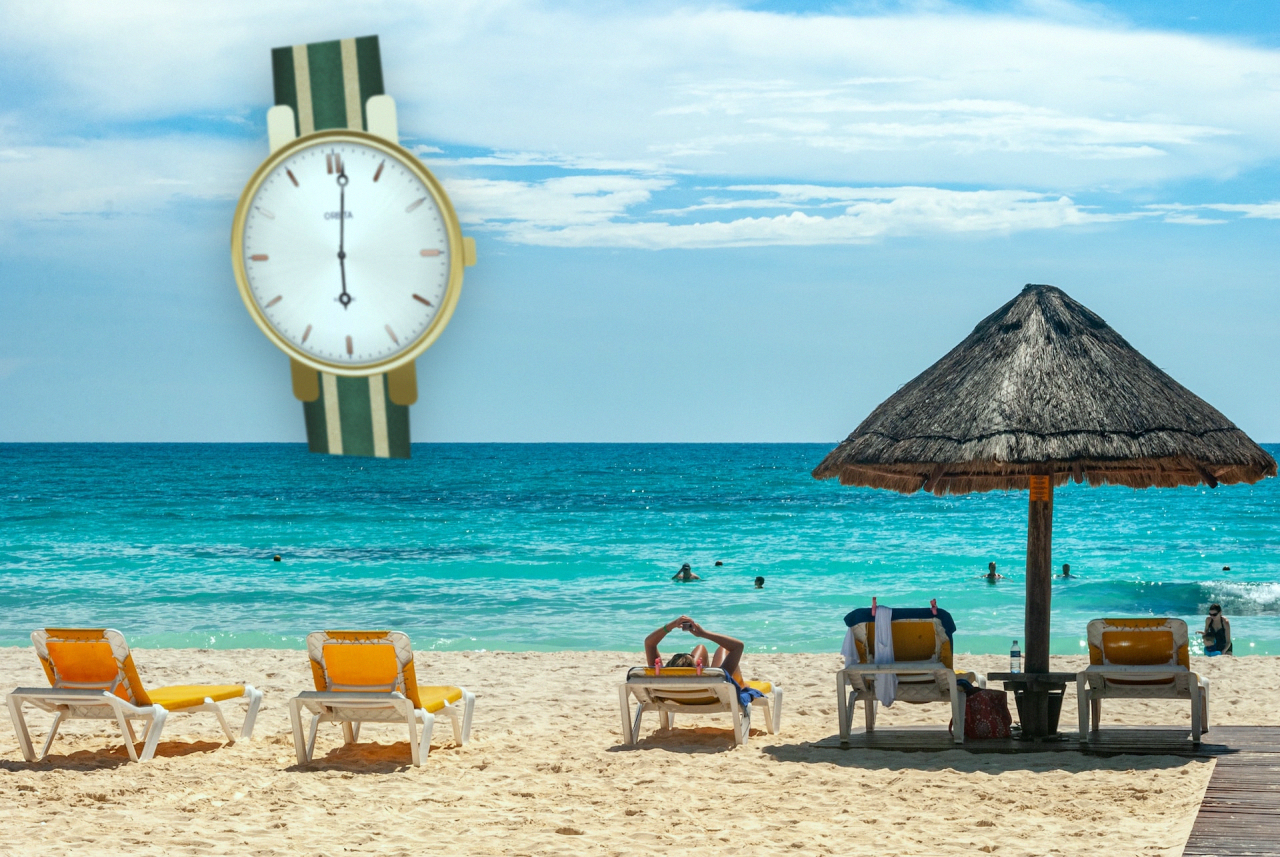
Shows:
6:01
